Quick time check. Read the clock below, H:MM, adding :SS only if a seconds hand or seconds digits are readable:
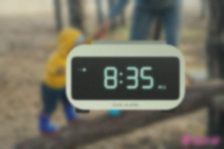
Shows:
8:35
